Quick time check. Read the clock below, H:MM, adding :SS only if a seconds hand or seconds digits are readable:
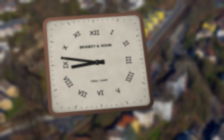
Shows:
8:47
